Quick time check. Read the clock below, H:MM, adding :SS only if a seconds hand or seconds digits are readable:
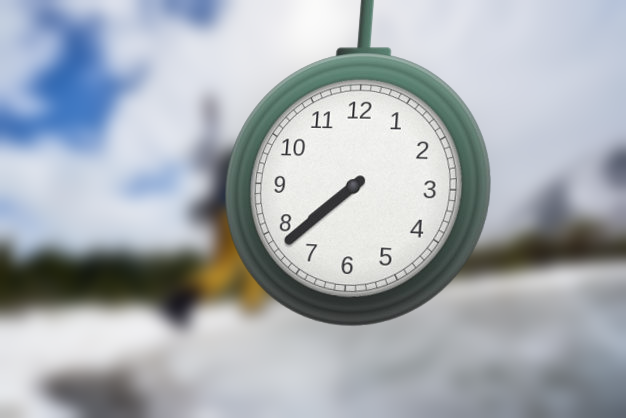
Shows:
7:38
